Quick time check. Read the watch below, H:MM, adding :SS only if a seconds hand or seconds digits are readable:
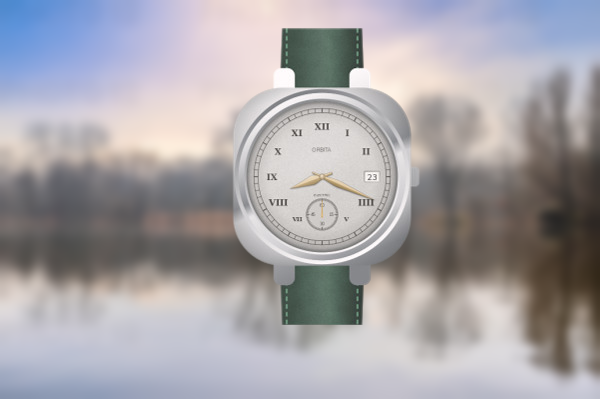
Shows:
8:19
